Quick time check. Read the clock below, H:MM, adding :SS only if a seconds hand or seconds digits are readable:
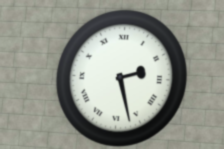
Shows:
2:27
